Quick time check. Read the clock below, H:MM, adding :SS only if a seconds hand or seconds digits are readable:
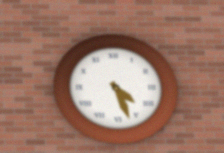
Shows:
4:27
